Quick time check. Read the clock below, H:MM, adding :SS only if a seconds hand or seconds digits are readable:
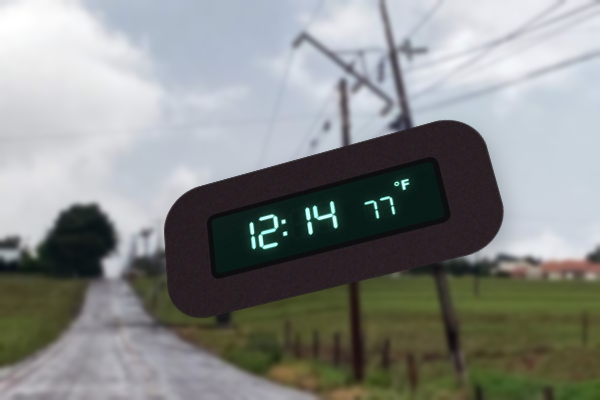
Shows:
12:14
